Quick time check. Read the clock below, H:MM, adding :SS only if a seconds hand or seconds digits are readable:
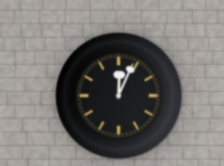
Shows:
12:04
